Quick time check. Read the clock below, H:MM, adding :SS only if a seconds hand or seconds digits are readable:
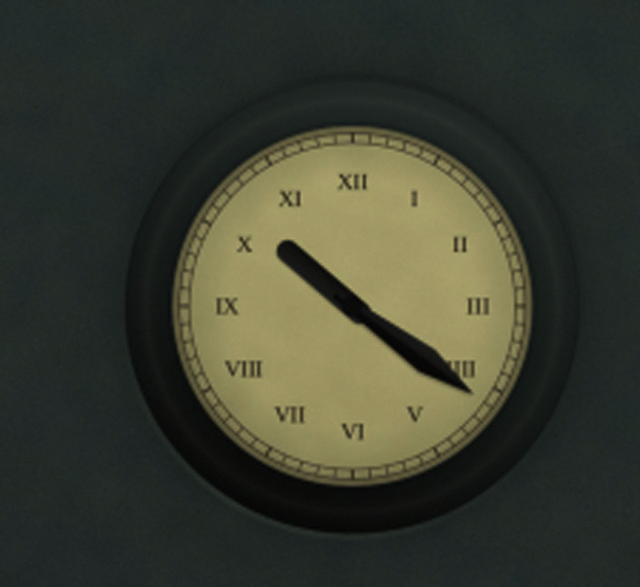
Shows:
10:21
